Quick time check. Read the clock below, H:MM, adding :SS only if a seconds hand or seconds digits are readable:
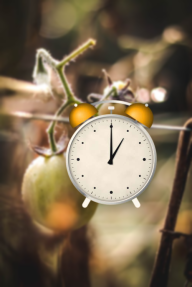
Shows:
1:00
